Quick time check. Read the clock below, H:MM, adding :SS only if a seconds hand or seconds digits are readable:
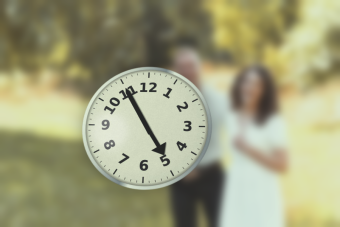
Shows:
4:55
